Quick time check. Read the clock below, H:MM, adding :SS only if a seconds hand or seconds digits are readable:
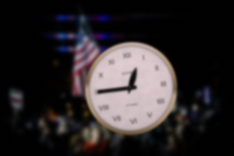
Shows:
12:45
